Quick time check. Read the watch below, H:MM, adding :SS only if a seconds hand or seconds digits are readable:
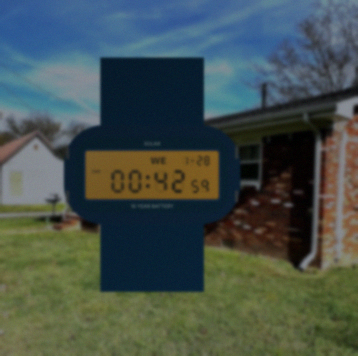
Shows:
0:42:59
